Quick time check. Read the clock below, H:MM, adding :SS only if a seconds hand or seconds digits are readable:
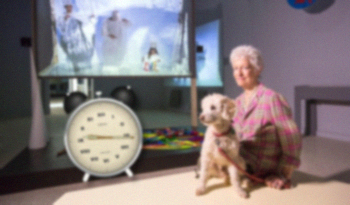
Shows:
9:16
